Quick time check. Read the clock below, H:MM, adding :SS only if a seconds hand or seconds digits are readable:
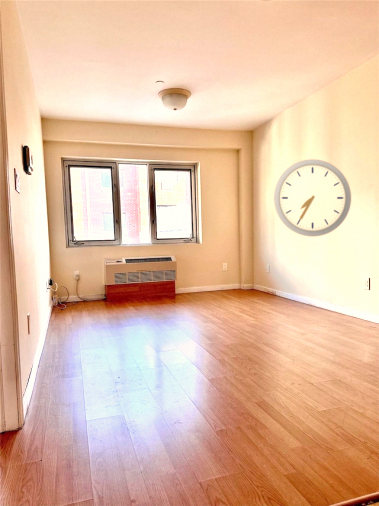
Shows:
7:35
